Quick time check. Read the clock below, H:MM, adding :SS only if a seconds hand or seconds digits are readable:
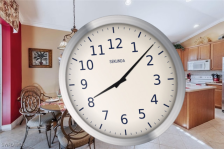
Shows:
8:08
